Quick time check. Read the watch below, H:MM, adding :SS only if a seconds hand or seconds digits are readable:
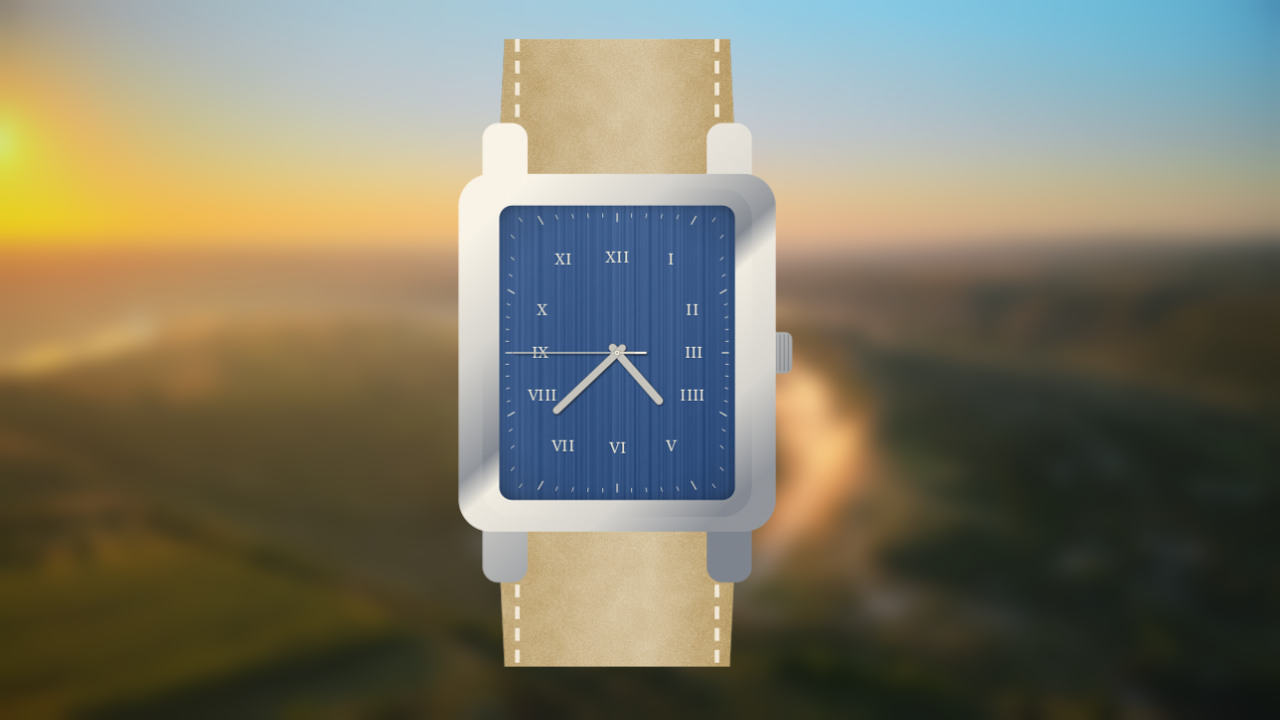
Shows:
4:37:45
